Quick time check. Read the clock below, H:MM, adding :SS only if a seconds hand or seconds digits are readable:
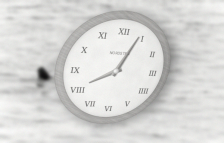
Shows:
8:04
